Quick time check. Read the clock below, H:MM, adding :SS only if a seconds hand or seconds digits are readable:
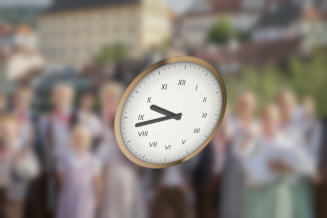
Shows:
9:43
